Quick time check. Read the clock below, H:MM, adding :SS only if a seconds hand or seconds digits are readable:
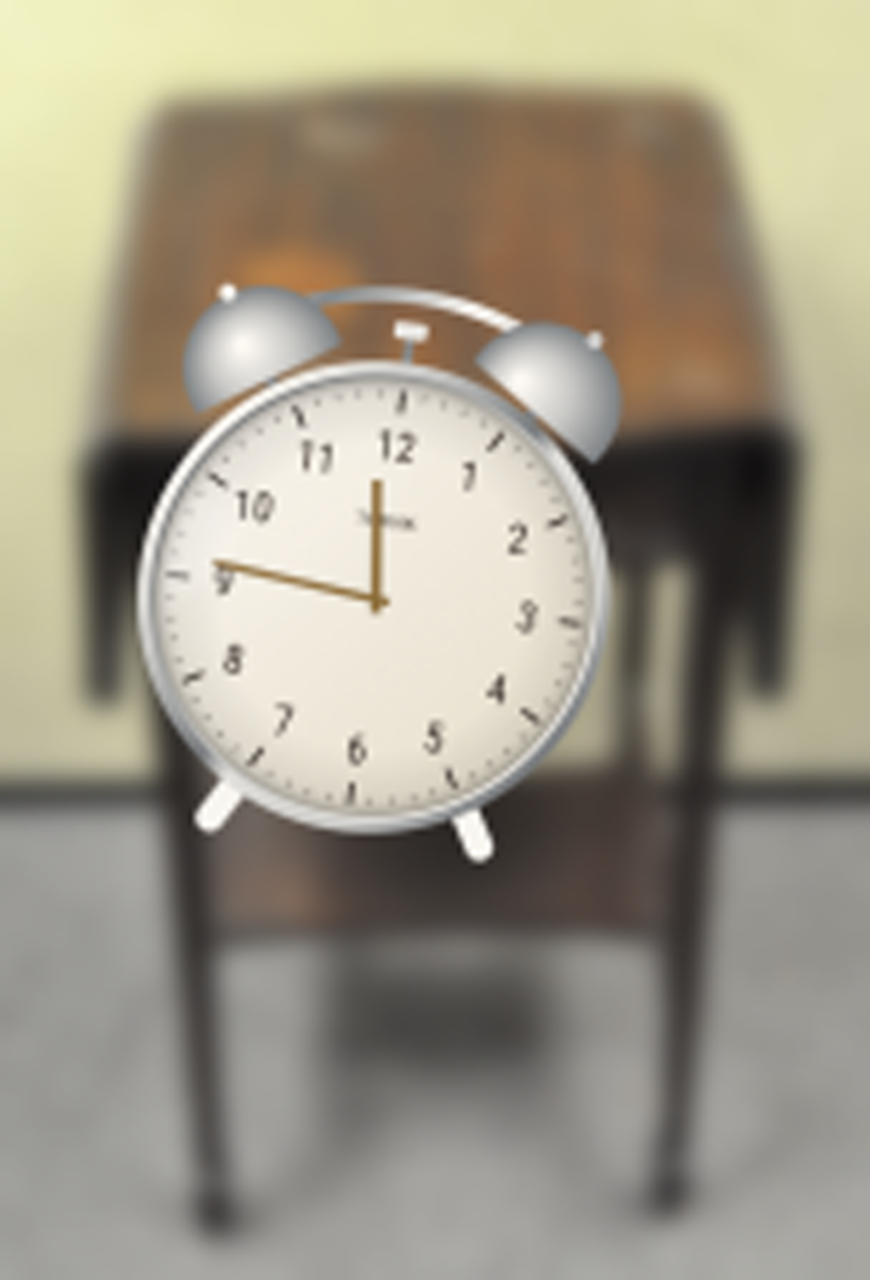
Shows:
11:46
